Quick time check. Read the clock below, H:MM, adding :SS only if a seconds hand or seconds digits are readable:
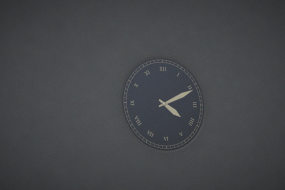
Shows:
4:11
